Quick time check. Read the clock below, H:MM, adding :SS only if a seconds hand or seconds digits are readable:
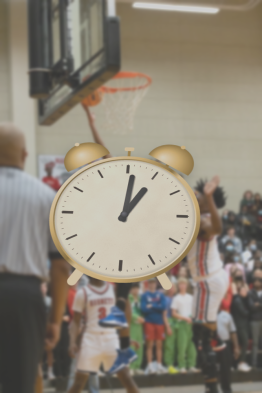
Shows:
1:01
